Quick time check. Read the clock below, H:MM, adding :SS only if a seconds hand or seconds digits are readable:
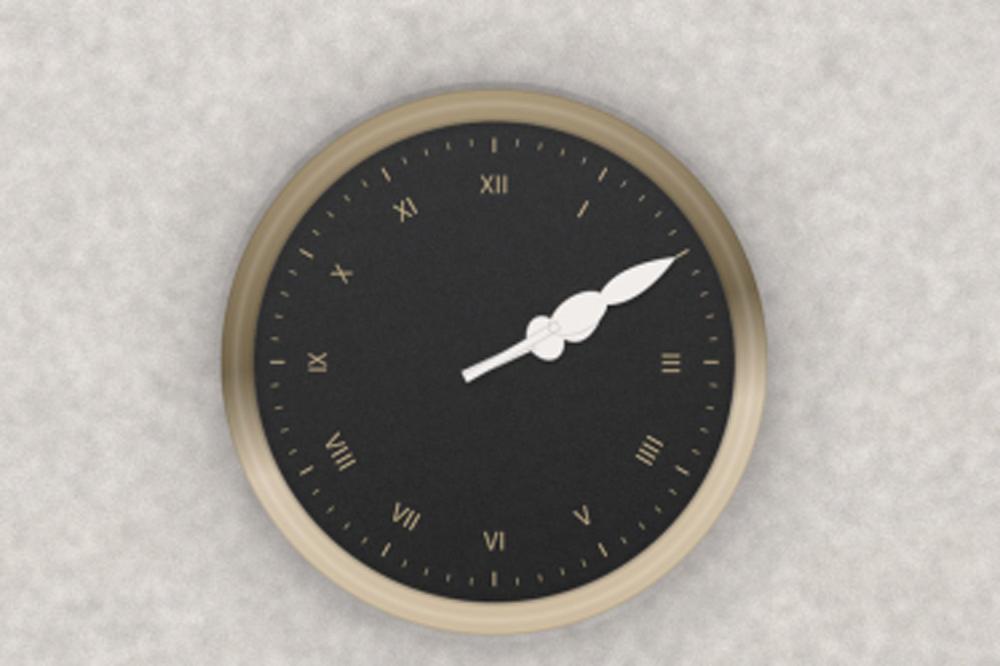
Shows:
2:10
